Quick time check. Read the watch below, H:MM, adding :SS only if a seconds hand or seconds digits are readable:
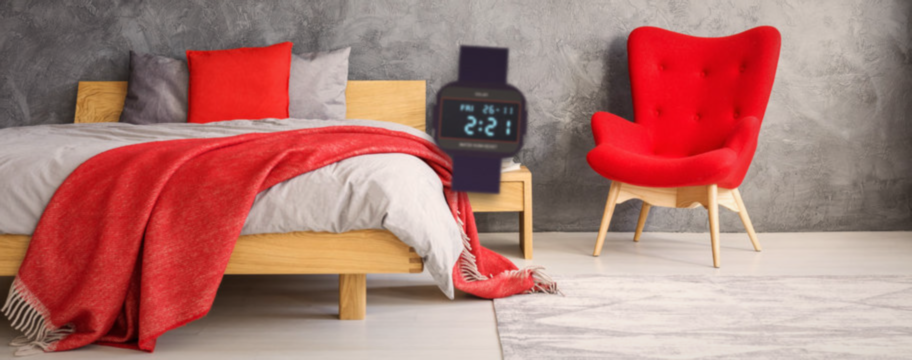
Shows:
2:21
